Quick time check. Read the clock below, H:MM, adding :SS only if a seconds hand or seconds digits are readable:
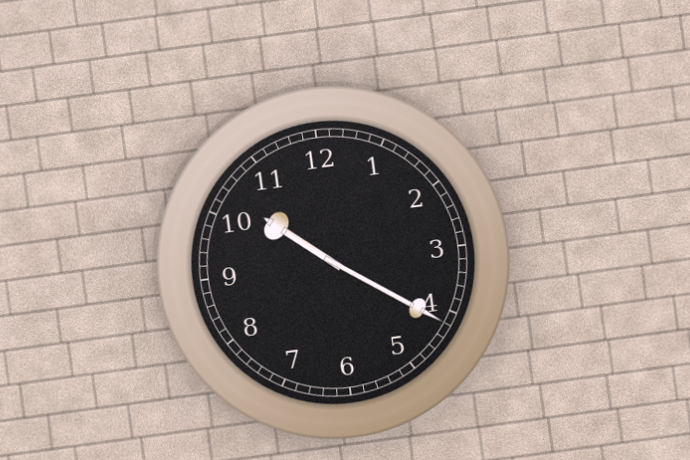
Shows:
10:21
